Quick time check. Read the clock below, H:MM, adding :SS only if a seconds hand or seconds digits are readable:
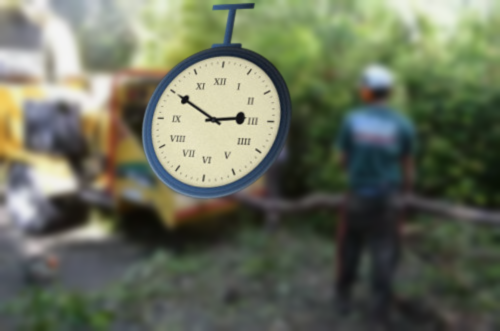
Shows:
2:50
